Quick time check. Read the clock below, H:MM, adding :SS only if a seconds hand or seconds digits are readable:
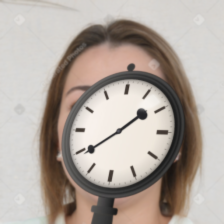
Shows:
1:39
